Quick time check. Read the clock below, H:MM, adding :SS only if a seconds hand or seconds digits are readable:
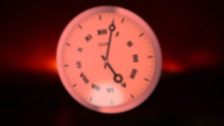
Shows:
5:03
